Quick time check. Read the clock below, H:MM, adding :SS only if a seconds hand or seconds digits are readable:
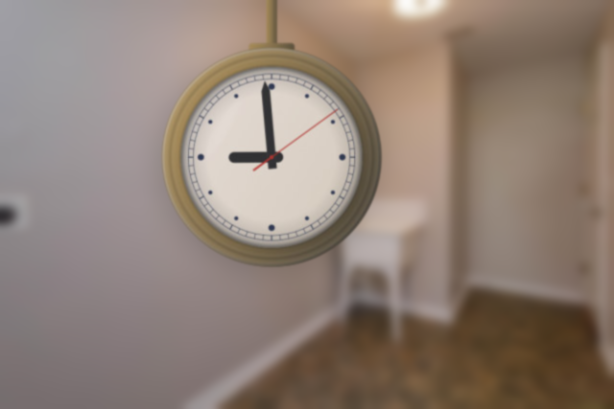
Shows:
8:59:09
